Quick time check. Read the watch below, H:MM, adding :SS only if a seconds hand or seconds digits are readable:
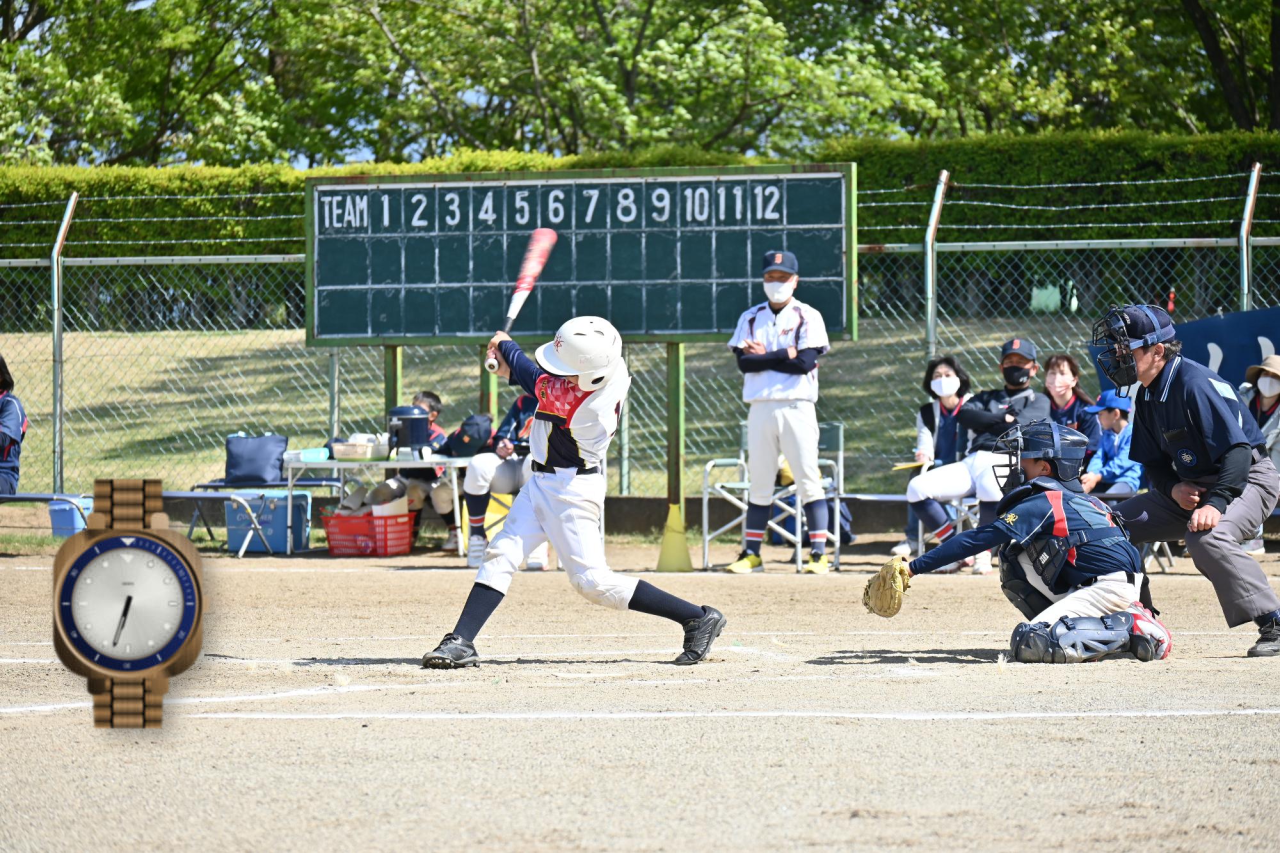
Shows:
6:33
